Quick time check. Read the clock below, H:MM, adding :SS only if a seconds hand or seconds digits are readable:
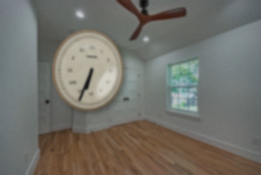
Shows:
6:34
